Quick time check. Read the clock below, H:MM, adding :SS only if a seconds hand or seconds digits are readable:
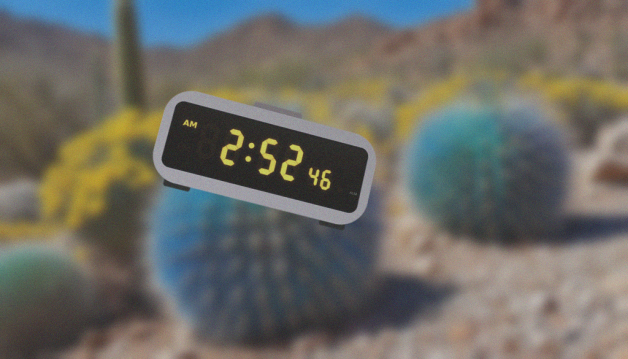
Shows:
2:52:46
